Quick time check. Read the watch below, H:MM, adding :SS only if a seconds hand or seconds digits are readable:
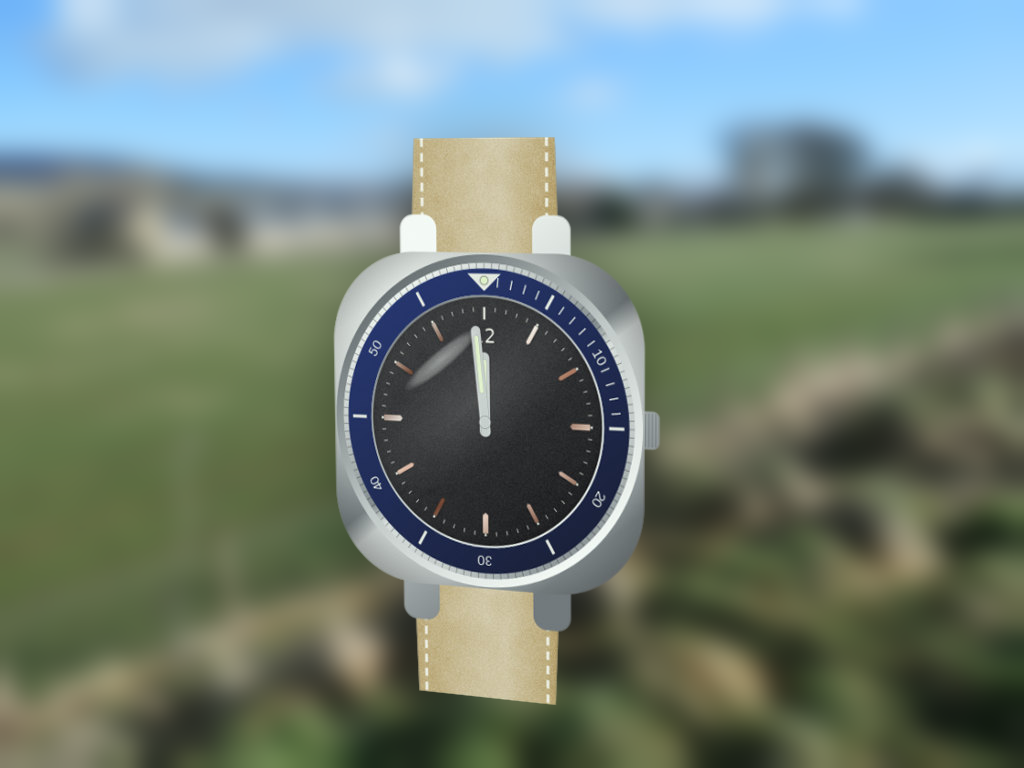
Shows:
11:59
